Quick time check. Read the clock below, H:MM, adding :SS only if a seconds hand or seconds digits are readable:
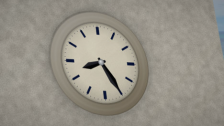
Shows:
8:25
